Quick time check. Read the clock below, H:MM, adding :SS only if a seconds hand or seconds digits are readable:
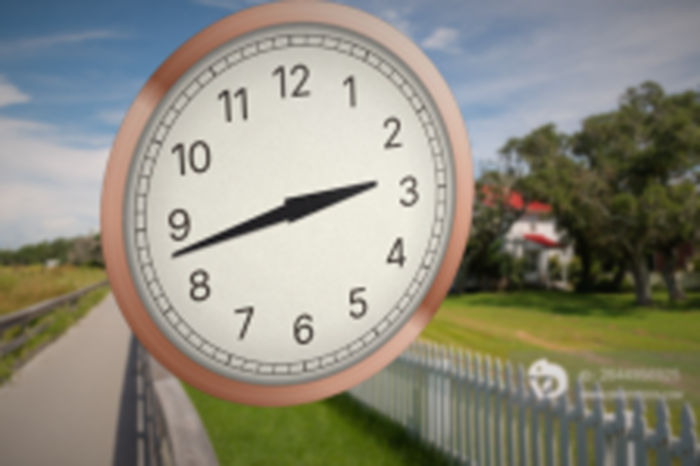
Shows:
2:43
